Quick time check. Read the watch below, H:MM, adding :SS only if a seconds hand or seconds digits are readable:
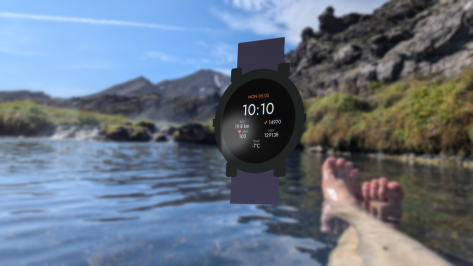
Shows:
10:10
